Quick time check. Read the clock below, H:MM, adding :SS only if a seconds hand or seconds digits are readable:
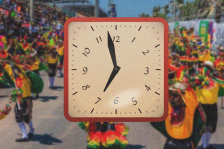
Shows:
6:58
